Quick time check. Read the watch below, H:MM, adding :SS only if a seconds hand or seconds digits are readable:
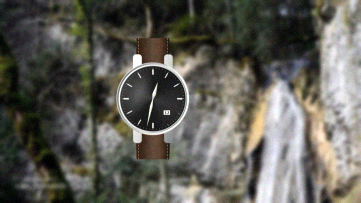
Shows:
12:32
